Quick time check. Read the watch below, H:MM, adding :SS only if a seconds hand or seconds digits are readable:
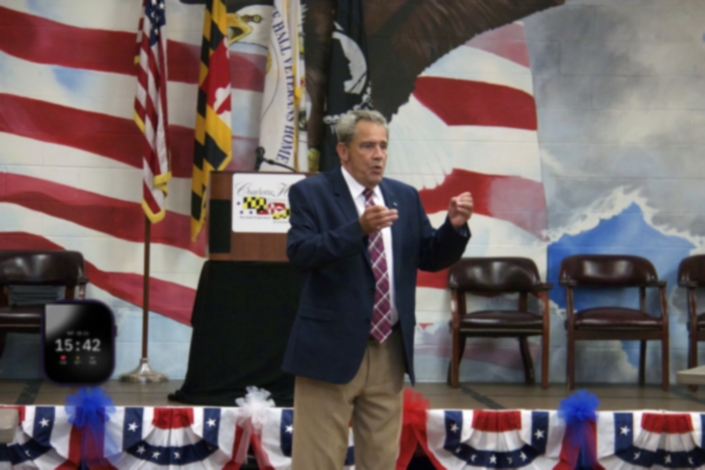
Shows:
15:42
